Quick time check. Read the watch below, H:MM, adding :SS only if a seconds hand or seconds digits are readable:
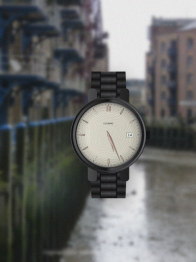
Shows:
5:26
